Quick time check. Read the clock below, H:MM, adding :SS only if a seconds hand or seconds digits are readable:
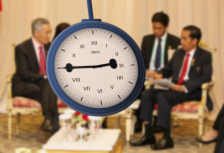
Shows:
2:45
